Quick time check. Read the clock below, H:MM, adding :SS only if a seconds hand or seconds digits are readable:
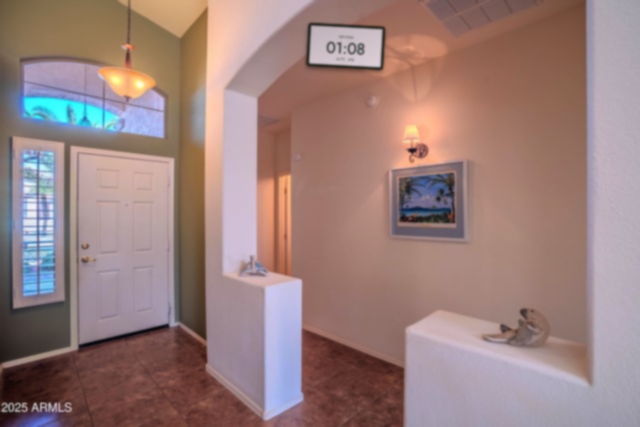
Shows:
1:08
